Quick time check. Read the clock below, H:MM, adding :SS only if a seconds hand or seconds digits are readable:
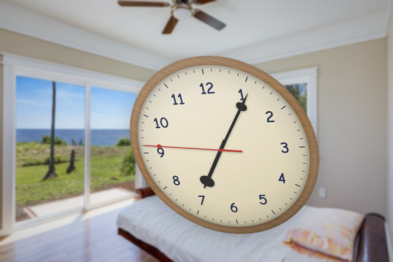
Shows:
7:05:46
